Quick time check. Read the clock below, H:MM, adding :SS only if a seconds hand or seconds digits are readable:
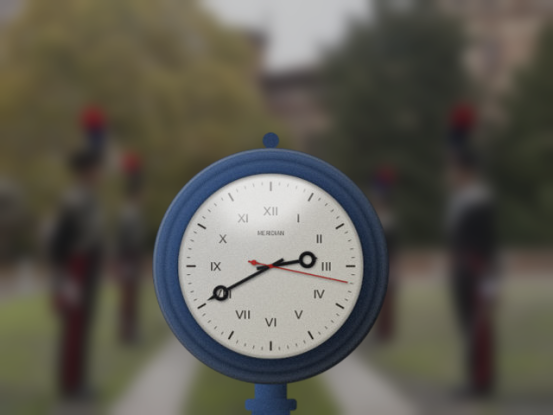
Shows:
2:40:17
